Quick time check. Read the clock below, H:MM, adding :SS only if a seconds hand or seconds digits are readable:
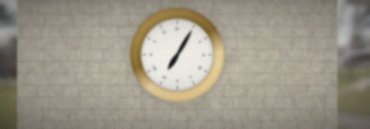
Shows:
7:05
